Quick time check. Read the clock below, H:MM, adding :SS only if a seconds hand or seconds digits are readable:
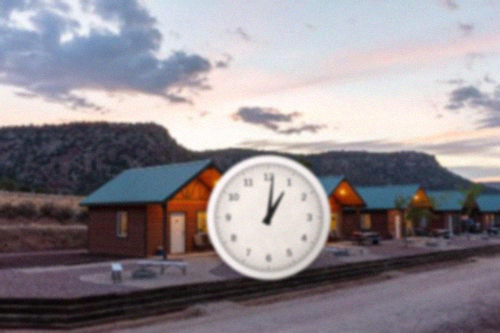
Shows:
1:01
